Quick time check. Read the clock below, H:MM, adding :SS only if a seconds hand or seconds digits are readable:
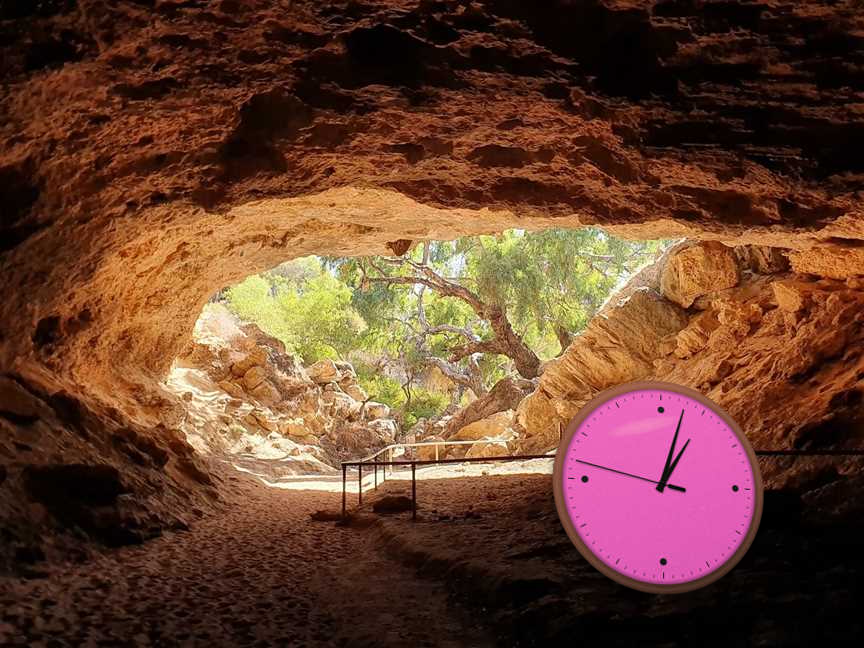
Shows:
1:02:47
